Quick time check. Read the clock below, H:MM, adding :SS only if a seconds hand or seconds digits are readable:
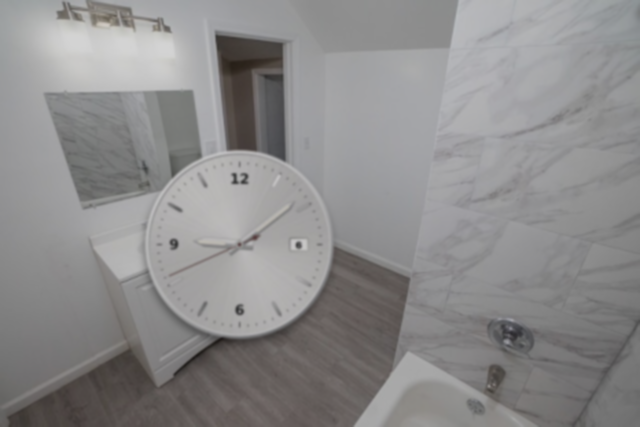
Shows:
9:08:41
